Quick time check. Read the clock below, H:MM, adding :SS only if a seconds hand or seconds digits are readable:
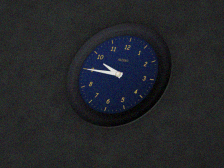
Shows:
9:45
